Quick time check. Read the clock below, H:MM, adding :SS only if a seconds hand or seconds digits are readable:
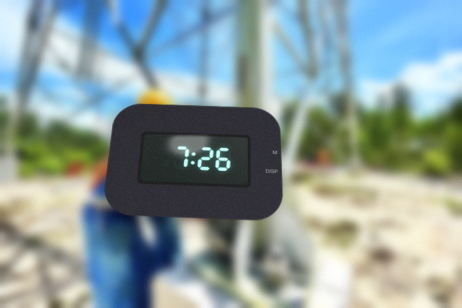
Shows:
7:26
